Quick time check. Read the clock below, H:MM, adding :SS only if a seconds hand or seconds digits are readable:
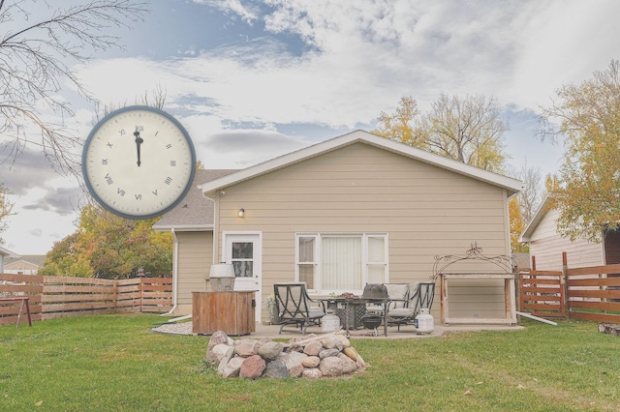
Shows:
11:59
